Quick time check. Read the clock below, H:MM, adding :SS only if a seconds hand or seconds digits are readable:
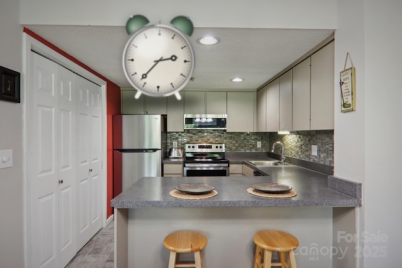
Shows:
2:37
